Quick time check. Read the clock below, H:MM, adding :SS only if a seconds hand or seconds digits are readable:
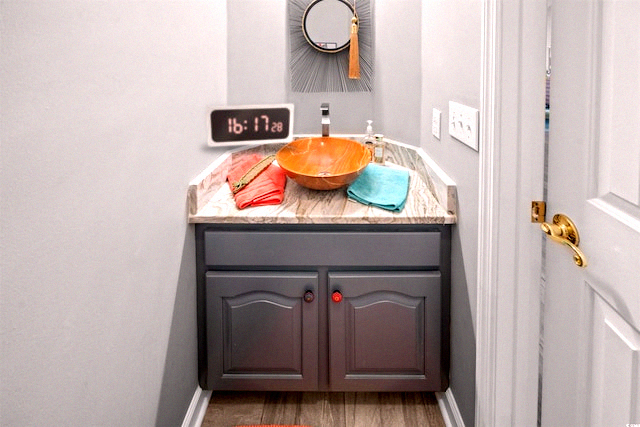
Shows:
16:17:28
